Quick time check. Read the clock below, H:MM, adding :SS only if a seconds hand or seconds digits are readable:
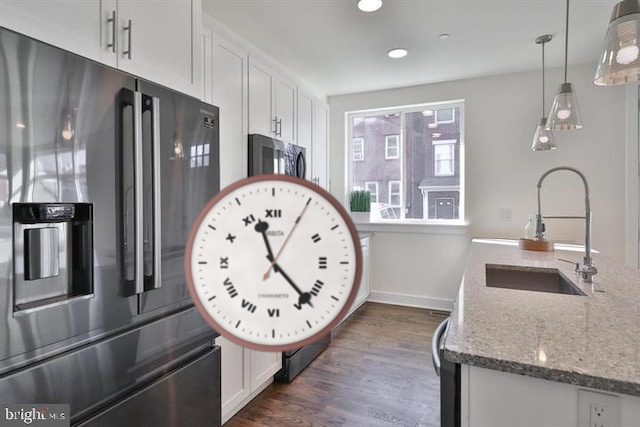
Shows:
11:23:05
